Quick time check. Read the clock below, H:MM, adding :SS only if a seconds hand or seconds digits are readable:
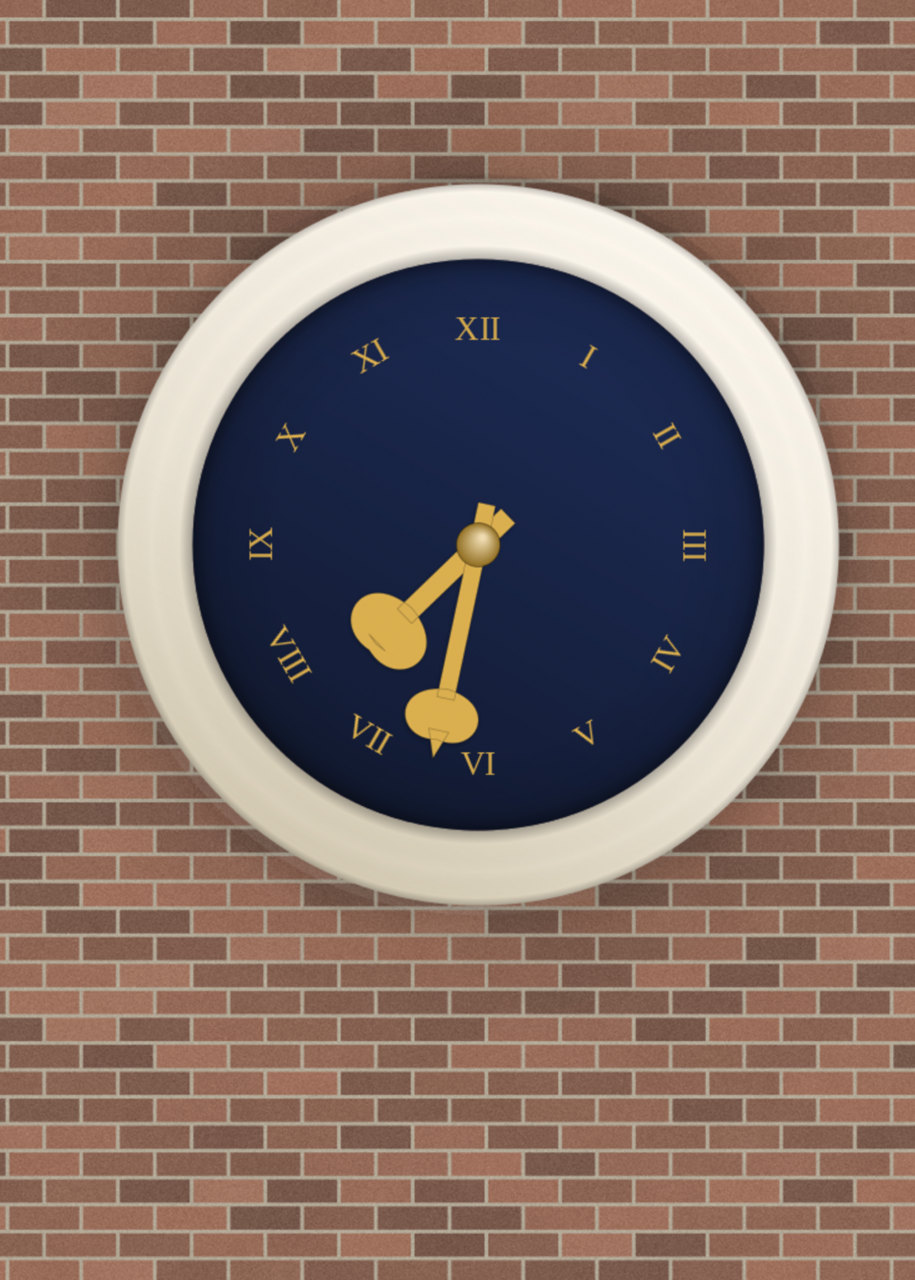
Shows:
7:32
